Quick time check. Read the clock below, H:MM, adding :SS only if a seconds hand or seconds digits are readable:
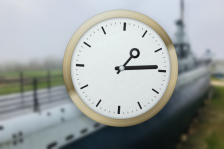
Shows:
1:14
